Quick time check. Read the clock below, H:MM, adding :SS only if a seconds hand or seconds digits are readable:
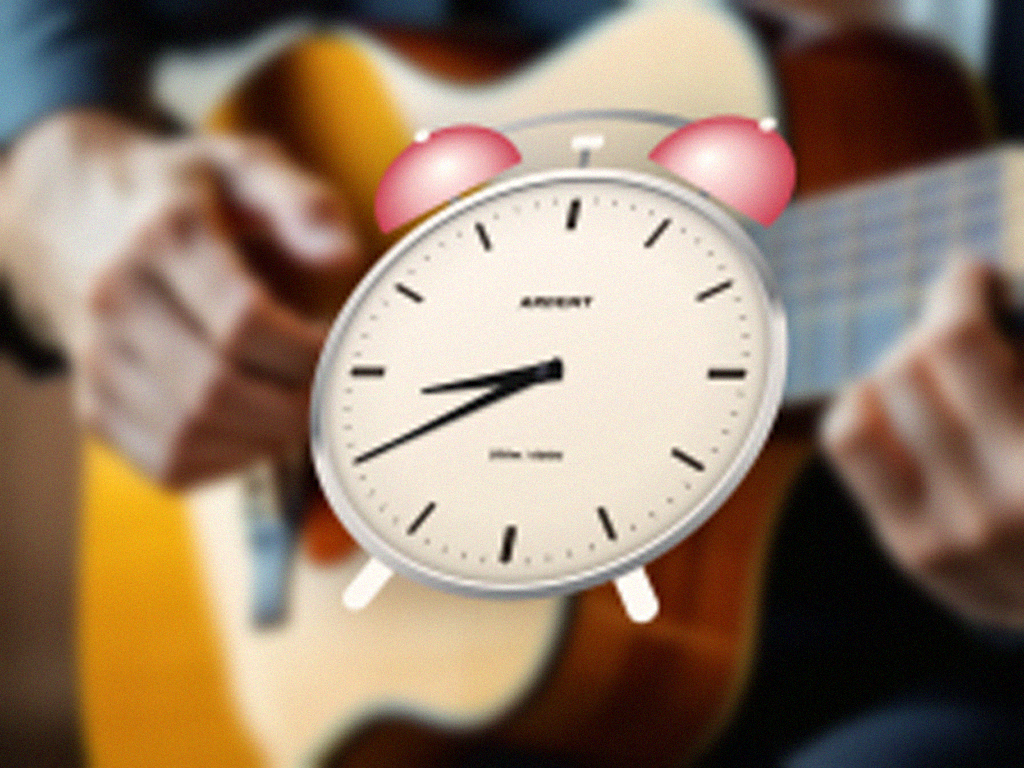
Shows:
8:40
